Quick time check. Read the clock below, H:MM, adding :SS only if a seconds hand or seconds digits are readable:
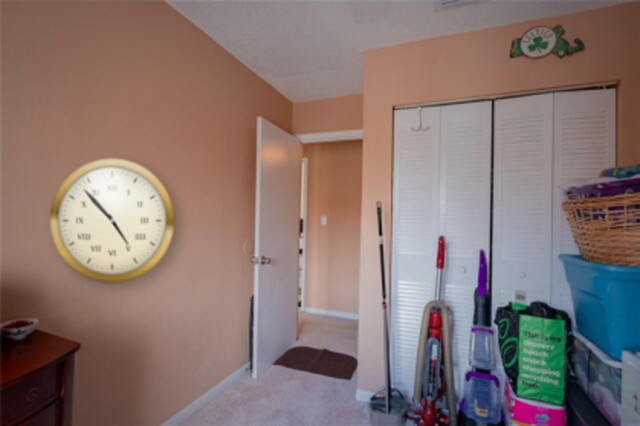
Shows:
4:53
